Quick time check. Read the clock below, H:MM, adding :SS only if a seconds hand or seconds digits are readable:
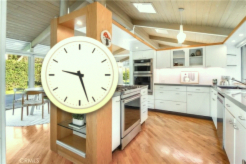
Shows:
9:27
